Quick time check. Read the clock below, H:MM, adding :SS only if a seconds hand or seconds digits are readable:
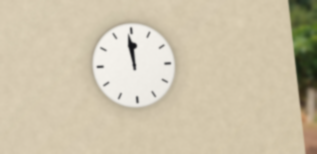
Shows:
11:59
